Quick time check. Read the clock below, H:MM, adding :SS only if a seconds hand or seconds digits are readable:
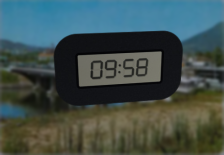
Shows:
9:58
